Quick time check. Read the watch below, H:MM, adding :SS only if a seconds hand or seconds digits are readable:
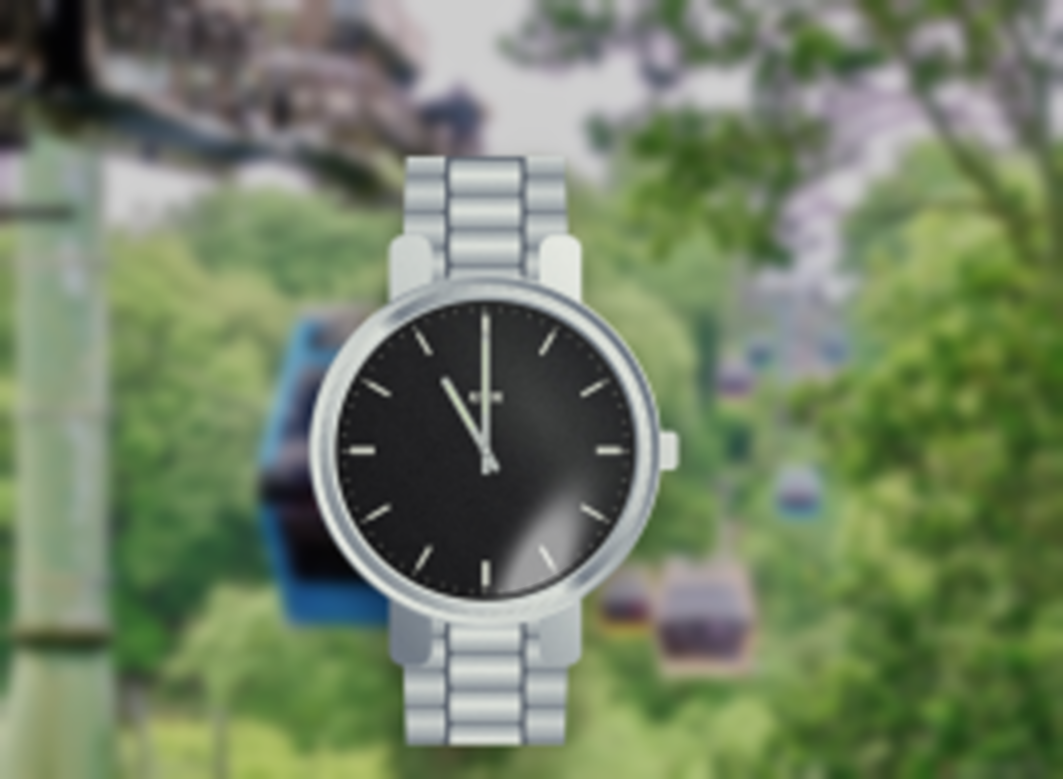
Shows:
11:00
